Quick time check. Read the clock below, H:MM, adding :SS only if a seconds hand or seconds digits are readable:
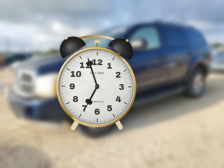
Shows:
6:57
